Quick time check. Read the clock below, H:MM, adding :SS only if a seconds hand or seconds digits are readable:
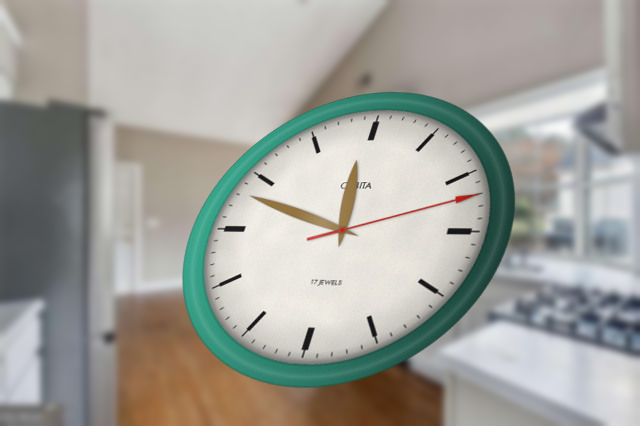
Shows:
11:48:12
